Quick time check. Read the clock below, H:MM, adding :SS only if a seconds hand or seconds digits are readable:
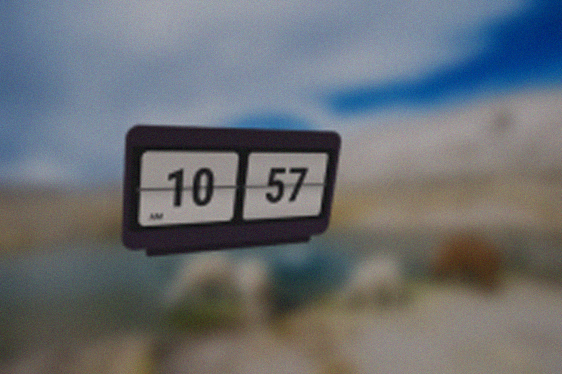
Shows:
10:57
